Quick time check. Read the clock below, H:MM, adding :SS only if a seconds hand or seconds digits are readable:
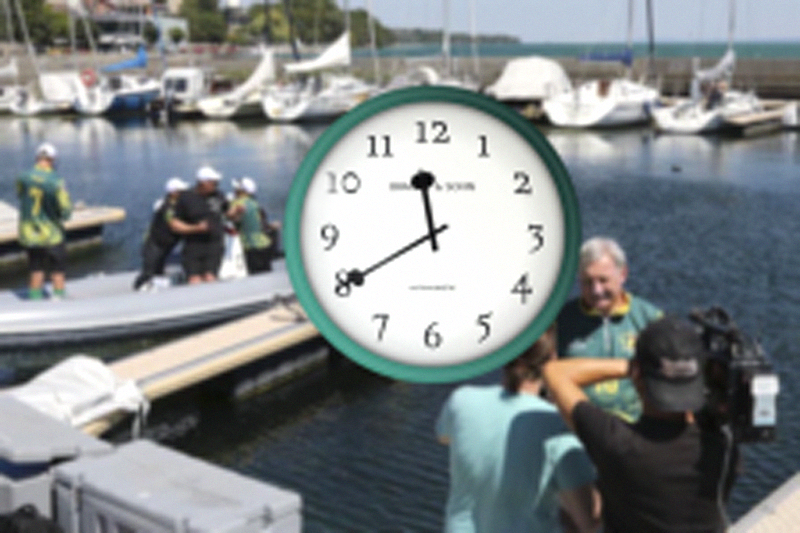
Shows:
11:40
